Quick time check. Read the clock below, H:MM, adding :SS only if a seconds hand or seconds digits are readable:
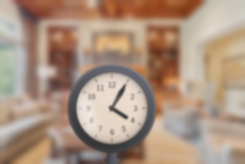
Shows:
4:05
